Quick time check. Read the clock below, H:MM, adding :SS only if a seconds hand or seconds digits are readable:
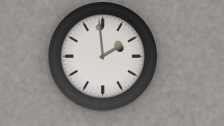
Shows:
1:59
